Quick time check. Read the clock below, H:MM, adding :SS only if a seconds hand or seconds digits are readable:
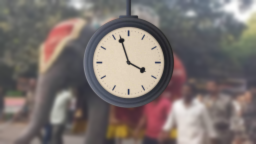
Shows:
3:57
